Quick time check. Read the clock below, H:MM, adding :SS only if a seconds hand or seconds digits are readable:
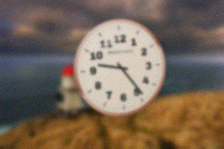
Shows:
9:24
